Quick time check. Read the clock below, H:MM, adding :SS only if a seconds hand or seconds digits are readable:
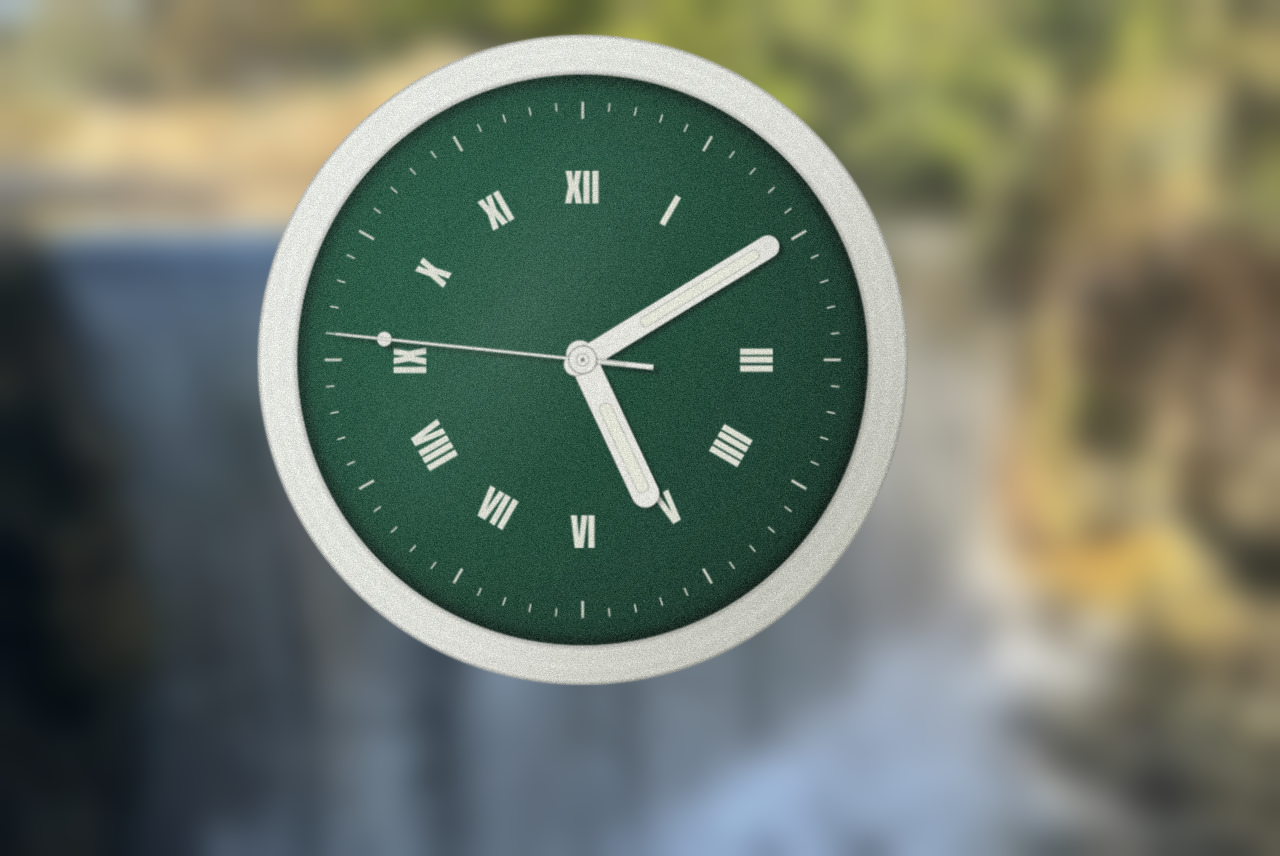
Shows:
5:09:46
